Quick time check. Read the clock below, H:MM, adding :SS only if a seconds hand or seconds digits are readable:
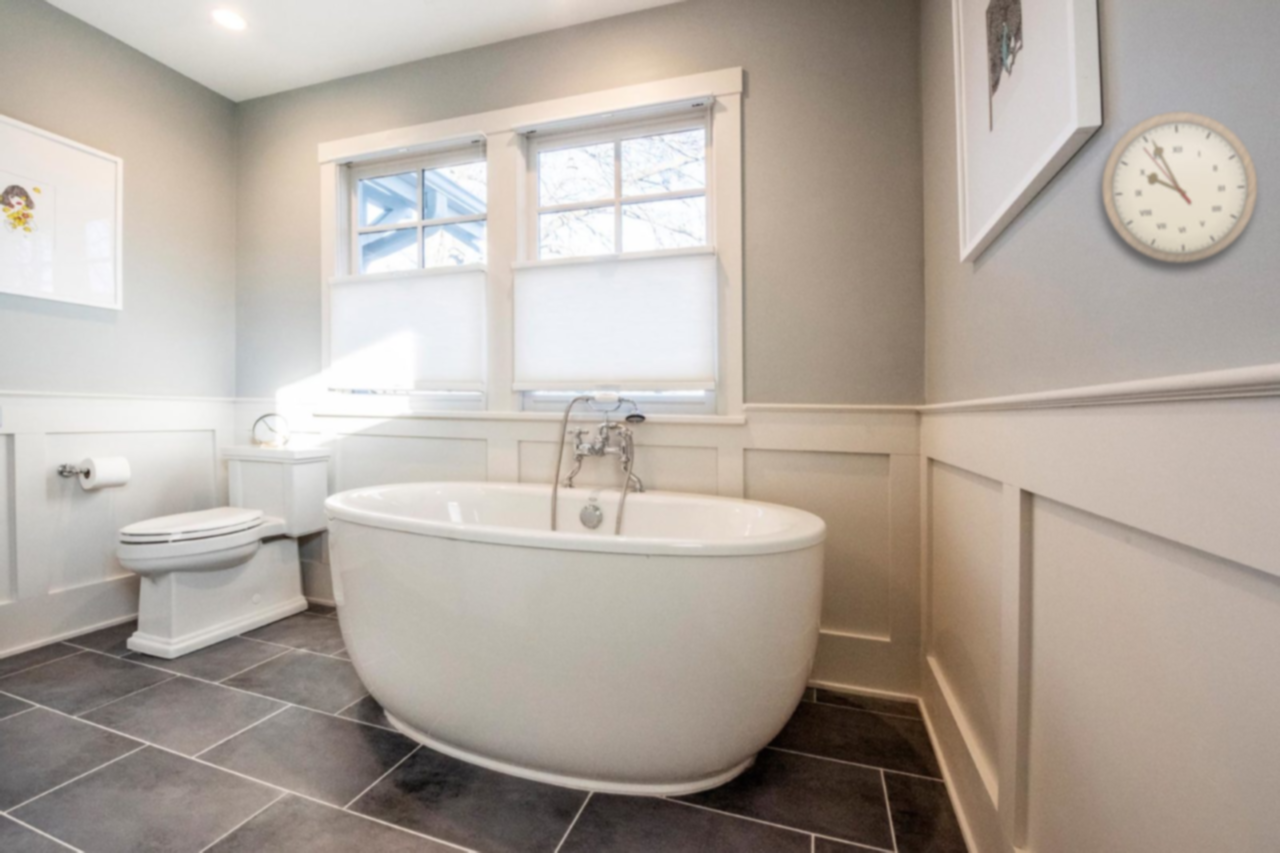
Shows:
9:55:54
